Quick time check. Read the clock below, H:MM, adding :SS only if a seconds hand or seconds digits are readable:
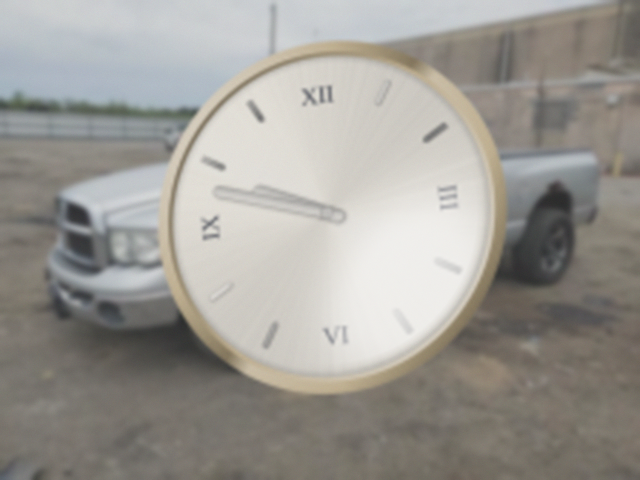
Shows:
9:48
